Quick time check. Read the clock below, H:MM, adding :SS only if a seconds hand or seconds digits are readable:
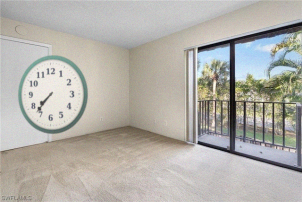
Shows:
7:37
